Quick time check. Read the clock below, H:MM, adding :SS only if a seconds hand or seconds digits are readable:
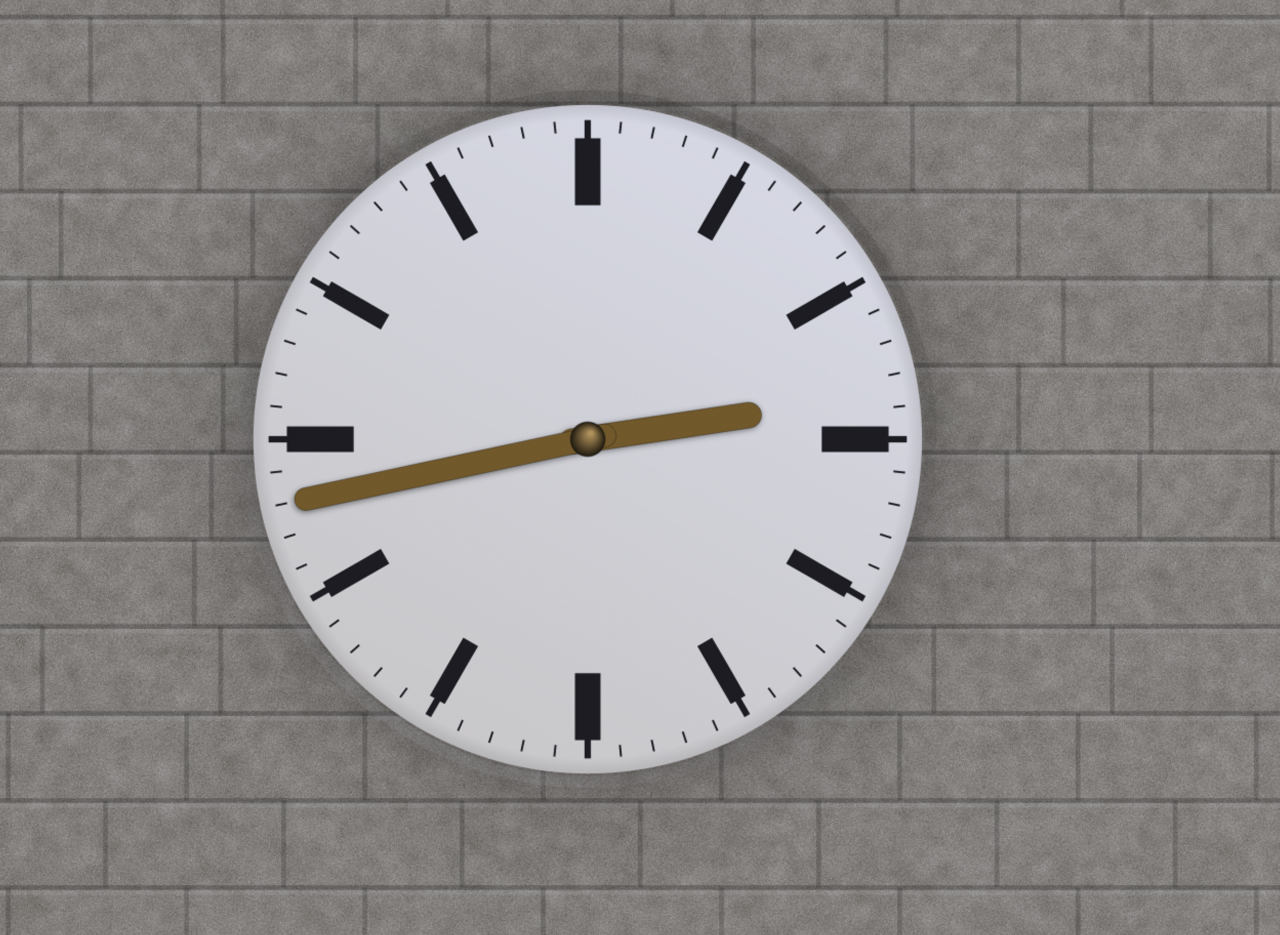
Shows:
2:43
